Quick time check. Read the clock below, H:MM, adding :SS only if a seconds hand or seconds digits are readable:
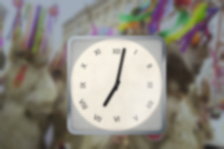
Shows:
7:02
